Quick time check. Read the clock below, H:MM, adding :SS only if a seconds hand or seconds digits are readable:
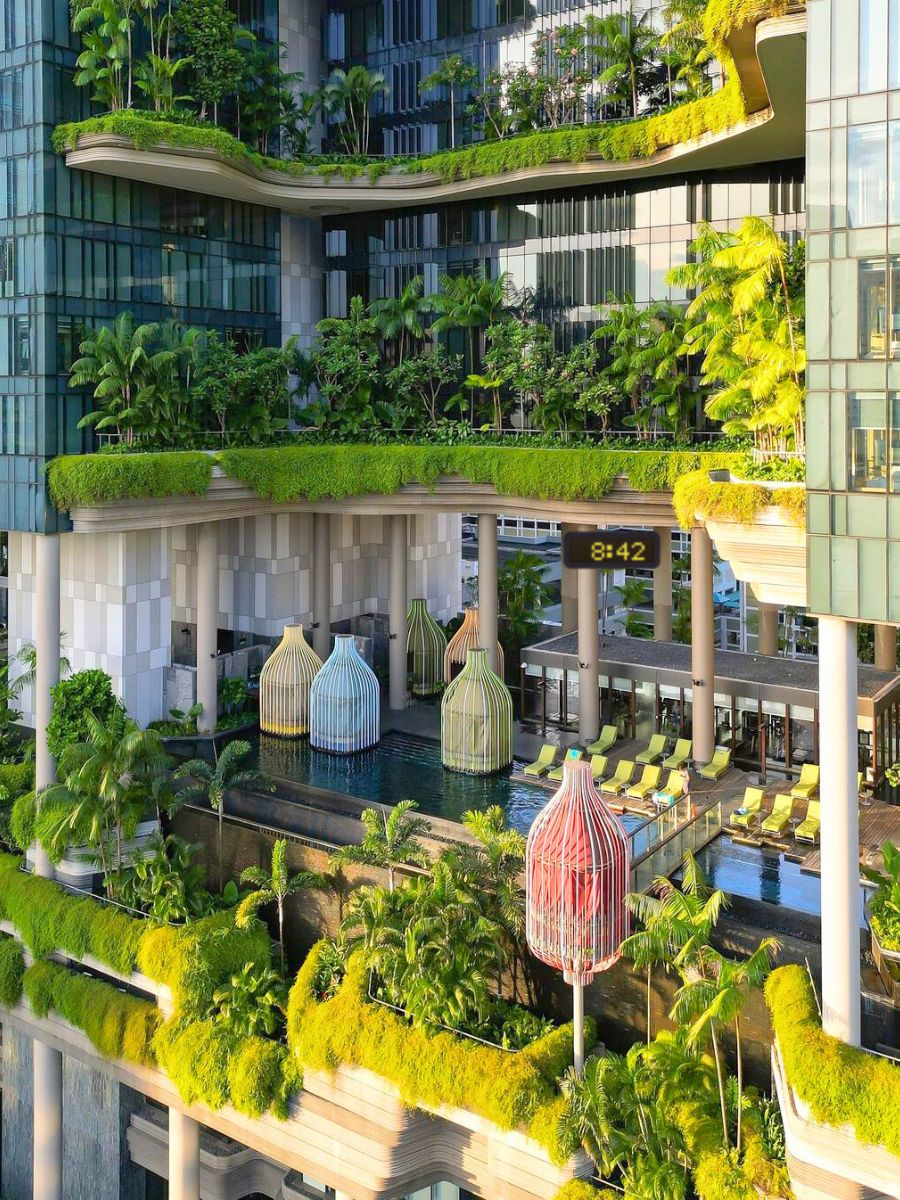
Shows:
8:42
